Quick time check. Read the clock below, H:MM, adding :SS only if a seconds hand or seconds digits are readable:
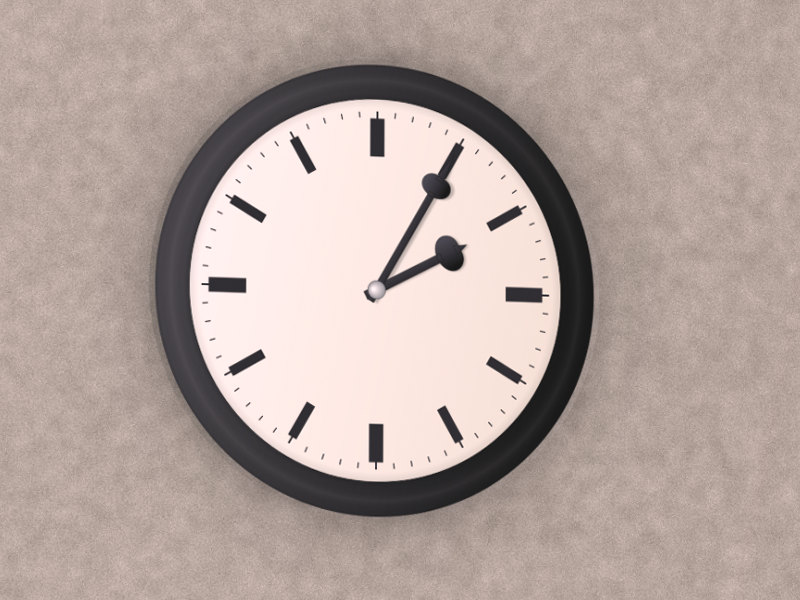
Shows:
2:05
